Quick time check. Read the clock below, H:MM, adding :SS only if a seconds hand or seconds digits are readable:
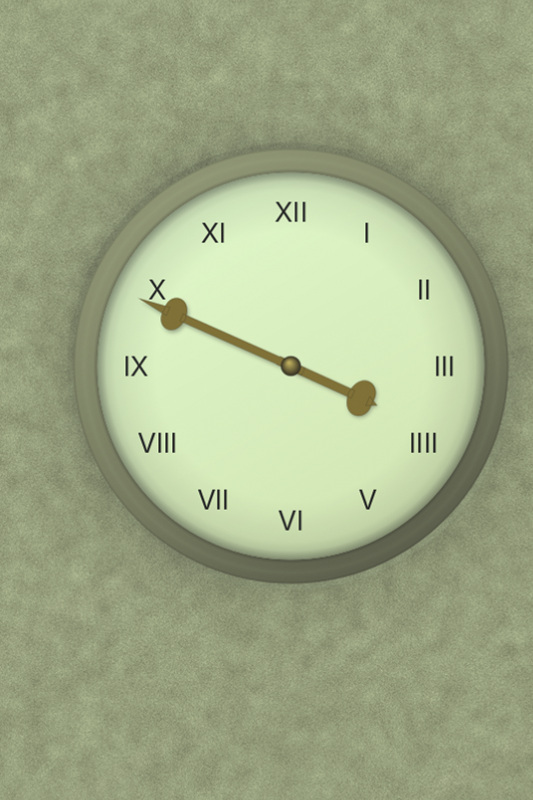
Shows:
3:49
